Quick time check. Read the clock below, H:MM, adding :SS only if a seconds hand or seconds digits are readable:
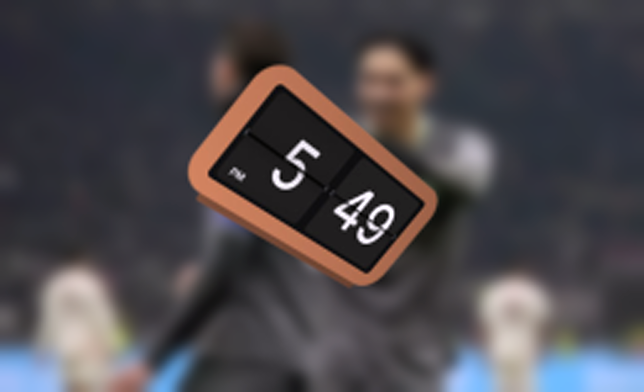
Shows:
5:49
